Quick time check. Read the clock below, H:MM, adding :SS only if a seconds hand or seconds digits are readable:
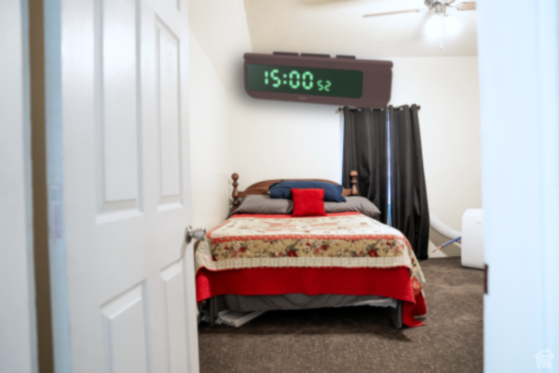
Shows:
15:00
